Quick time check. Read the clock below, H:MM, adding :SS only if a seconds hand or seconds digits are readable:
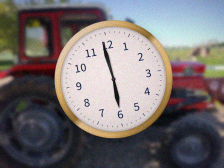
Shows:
5:59
